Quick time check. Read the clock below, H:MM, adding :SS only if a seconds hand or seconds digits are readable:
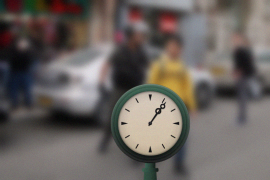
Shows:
1:06
